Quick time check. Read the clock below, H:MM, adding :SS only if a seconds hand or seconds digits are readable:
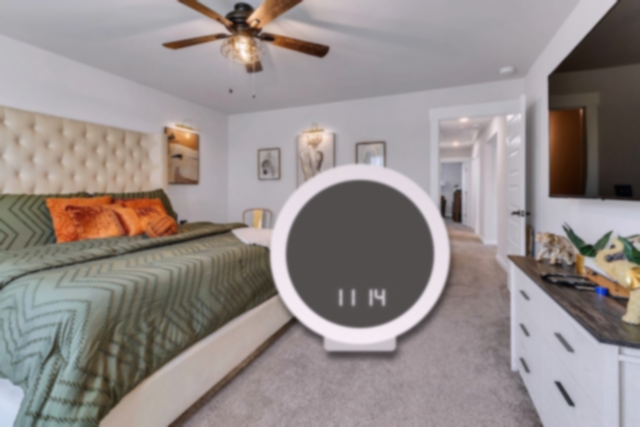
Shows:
11:14
